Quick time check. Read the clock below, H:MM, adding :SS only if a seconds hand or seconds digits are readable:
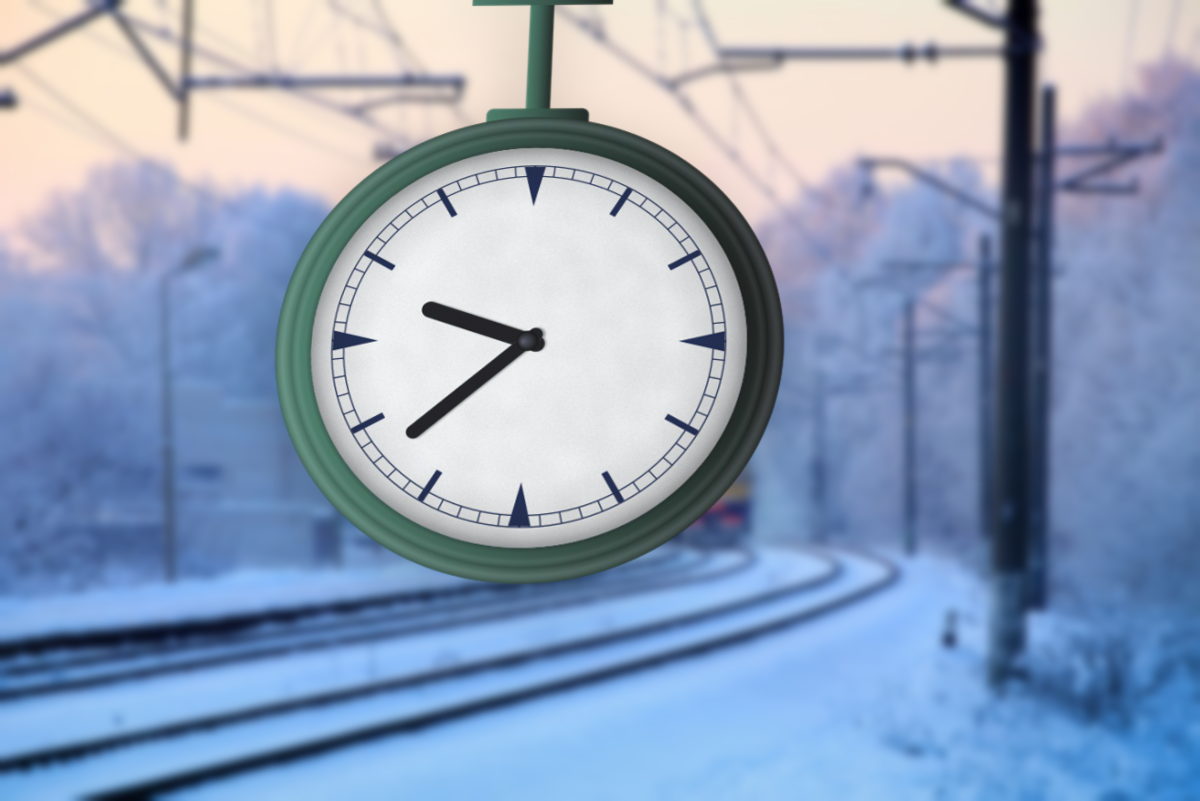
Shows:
9:38
